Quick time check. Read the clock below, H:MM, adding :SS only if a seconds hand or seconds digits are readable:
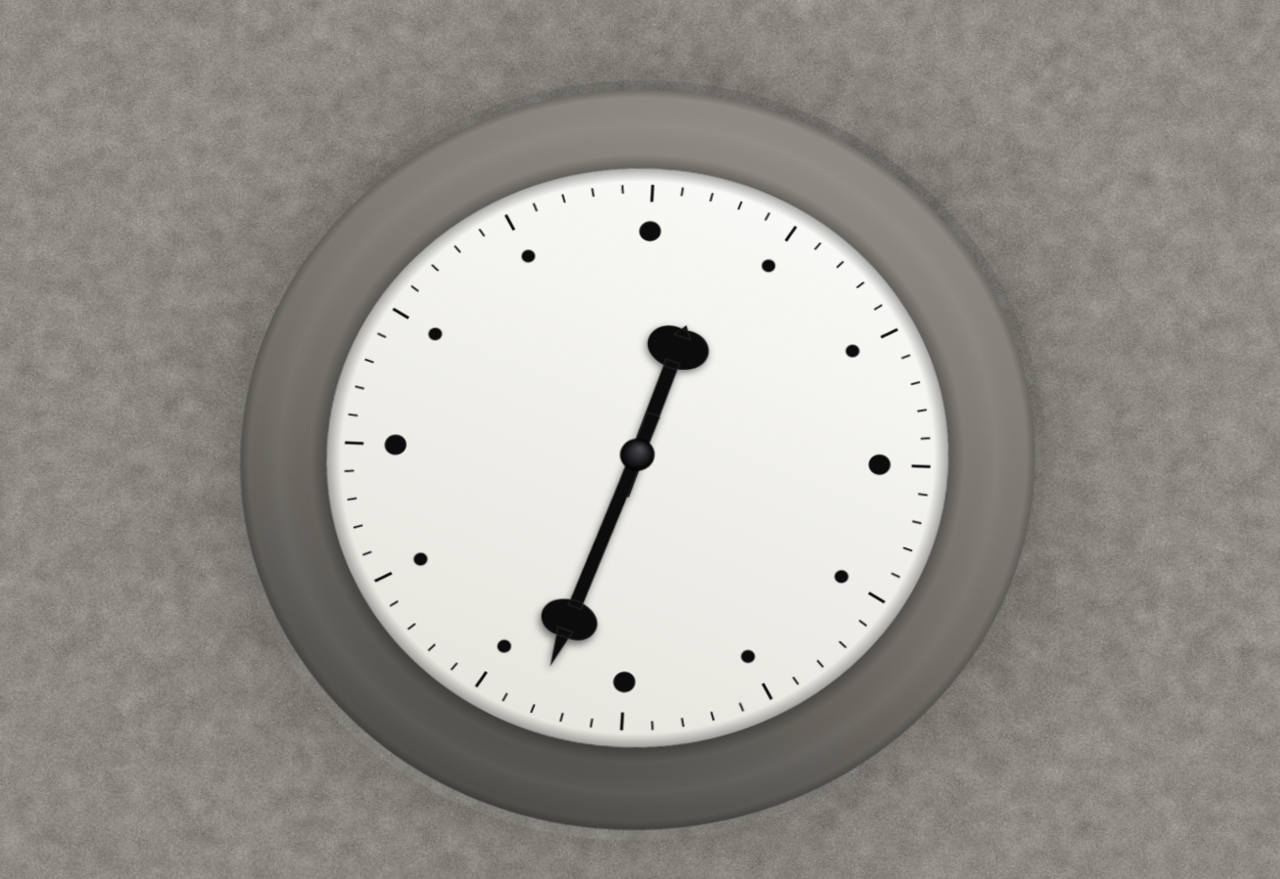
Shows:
12:33
